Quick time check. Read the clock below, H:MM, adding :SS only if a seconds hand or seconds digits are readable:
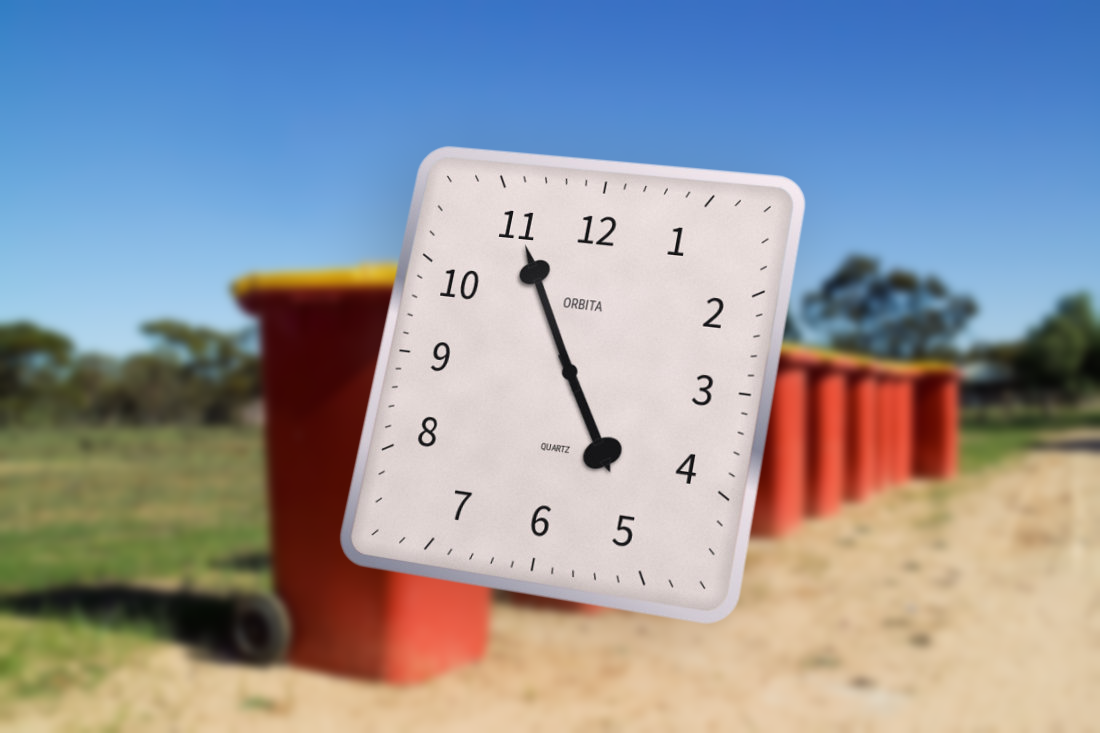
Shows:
4:55
